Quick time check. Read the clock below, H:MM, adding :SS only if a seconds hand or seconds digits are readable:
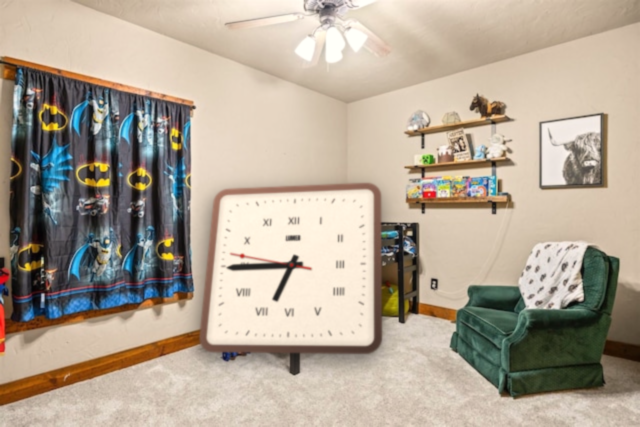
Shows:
6:44:47
